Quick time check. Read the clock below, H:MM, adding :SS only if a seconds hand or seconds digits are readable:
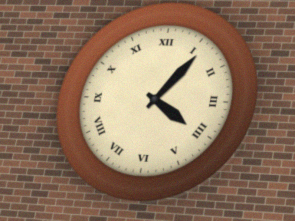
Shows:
4:06
